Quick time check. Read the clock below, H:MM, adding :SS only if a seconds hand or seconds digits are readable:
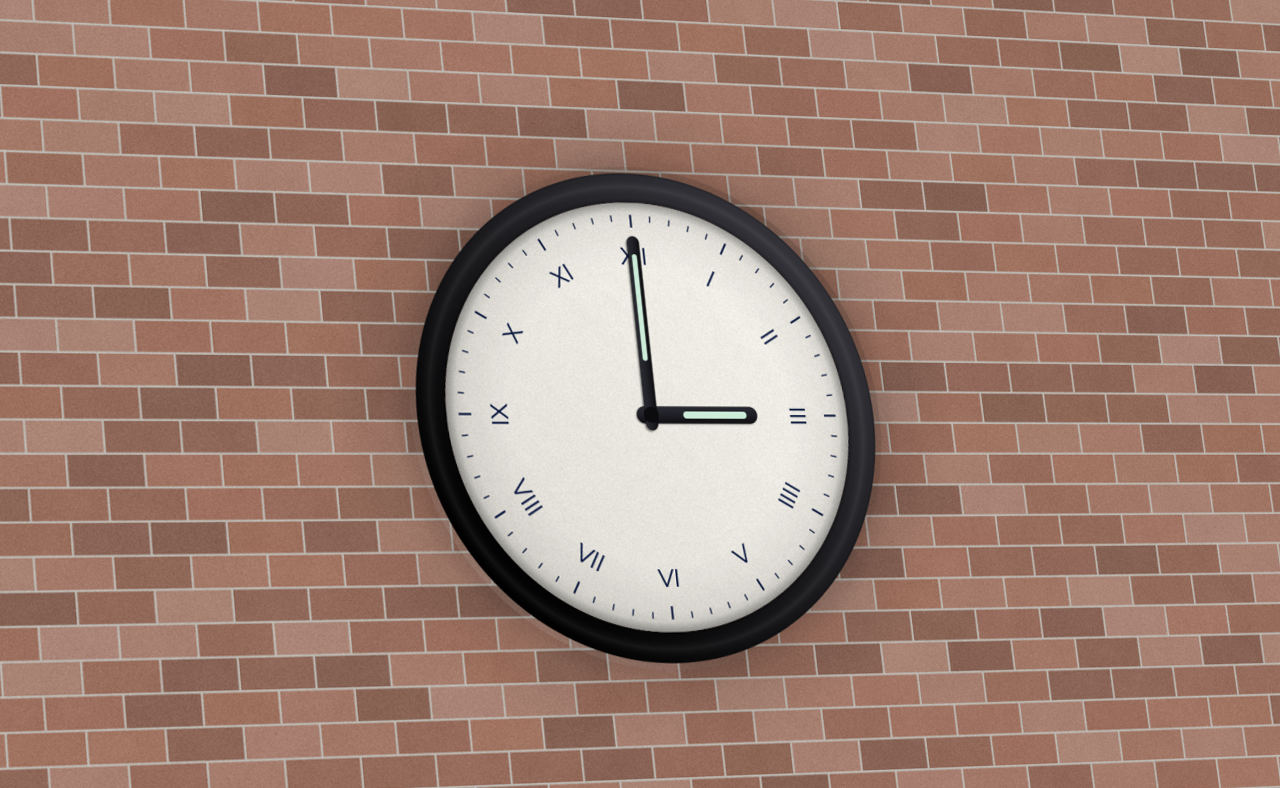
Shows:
3:00
